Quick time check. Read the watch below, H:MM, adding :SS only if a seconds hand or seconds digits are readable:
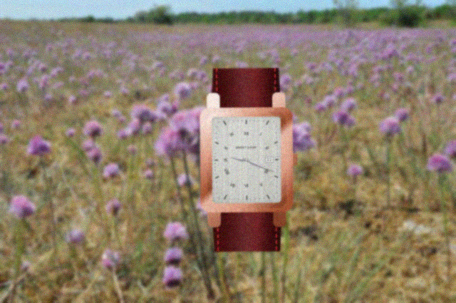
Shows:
9:19
